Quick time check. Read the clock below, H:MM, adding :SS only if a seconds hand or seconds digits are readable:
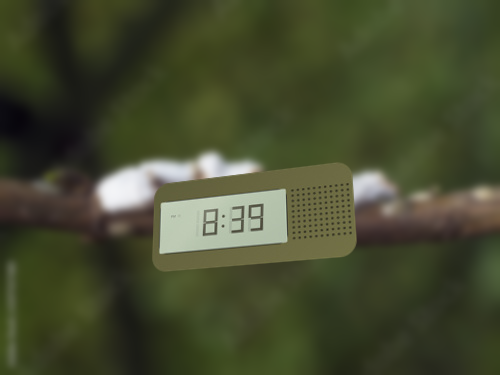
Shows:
8:39
